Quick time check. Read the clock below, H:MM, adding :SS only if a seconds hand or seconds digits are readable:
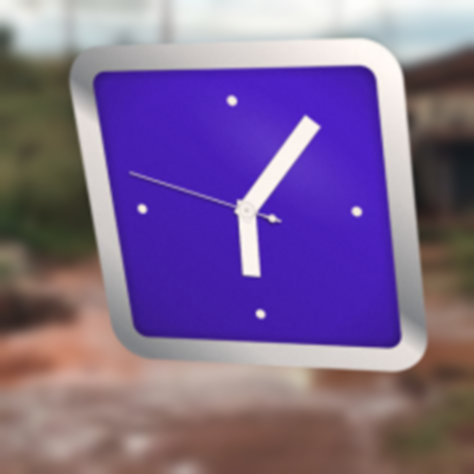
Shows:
6:06:48
